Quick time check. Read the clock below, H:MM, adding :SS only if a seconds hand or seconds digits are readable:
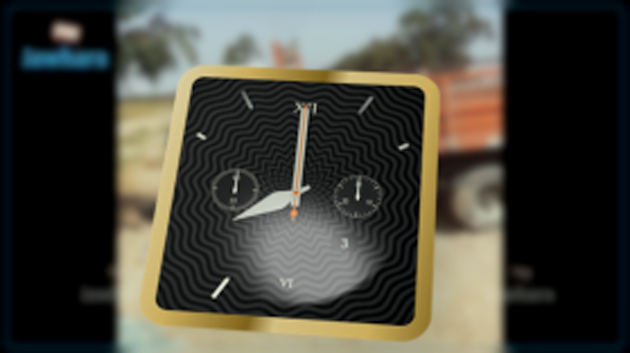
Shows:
8:00
